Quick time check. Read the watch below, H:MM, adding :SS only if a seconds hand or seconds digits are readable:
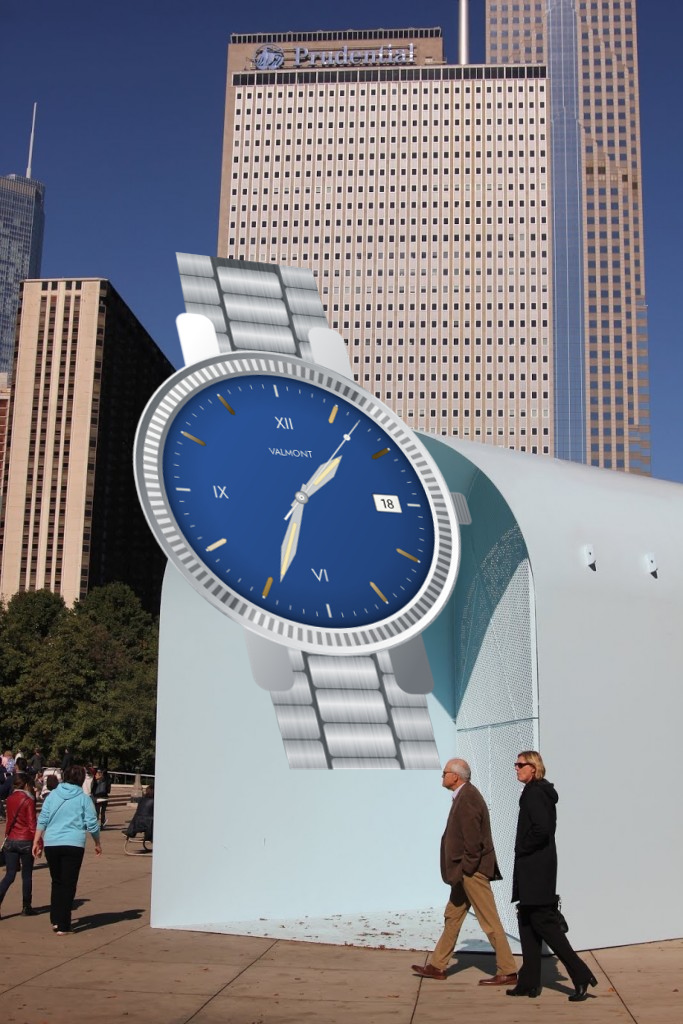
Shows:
1:34:07
